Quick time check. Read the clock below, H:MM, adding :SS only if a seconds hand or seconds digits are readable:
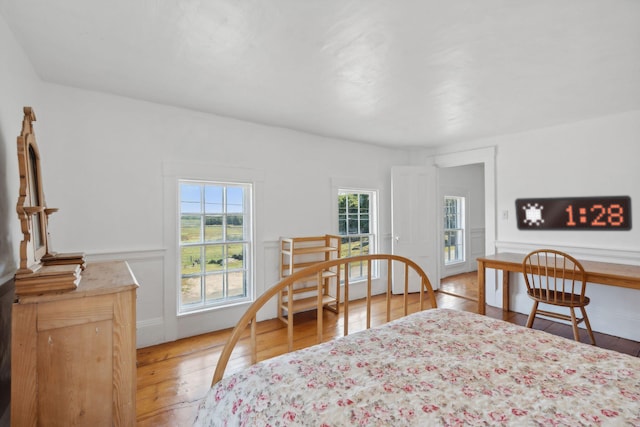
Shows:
1:28
